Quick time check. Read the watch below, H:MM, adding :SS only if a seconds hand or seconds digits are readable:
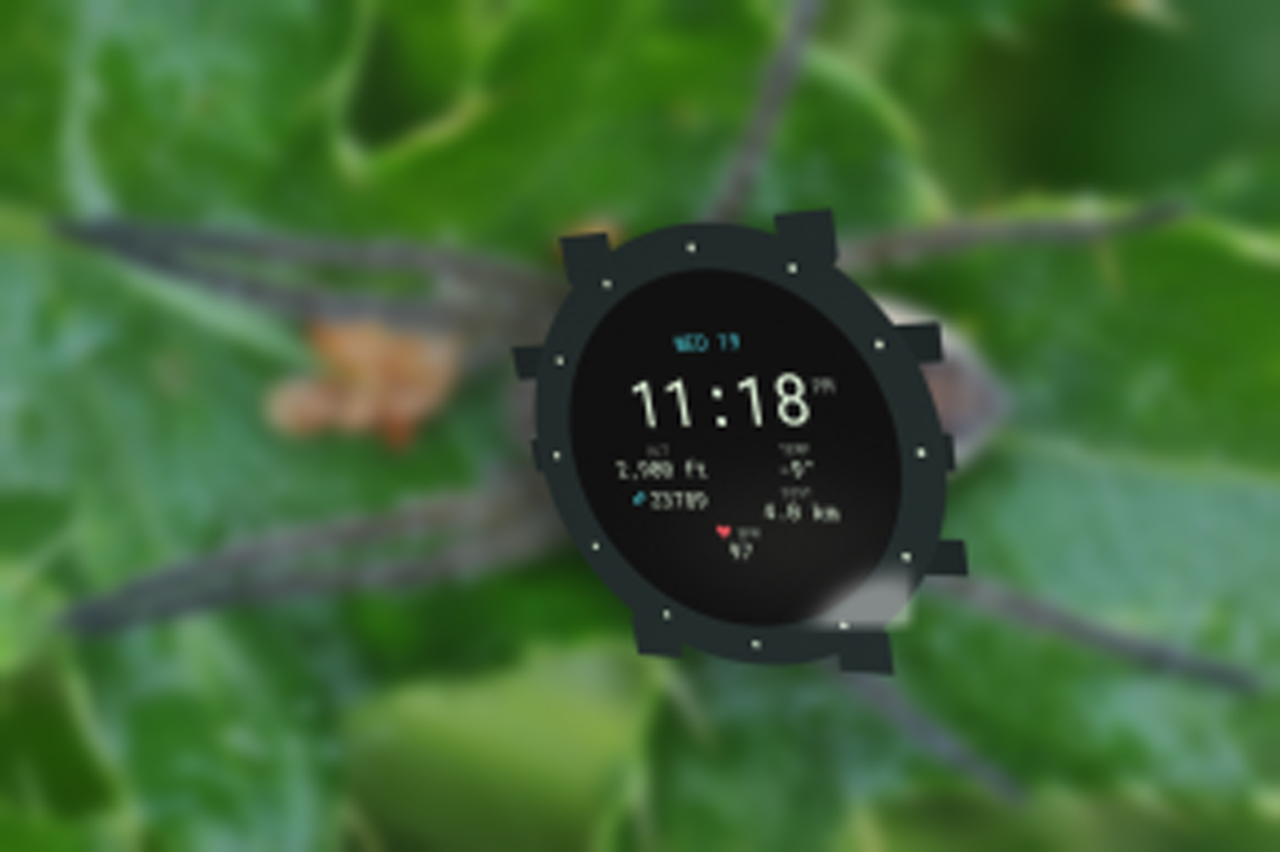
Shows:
11:18
